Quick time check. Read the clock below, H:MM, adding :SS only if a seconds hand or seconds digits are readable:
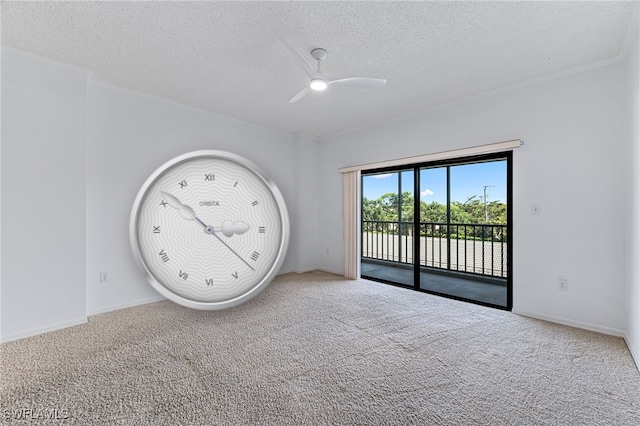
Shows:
2:51:22
